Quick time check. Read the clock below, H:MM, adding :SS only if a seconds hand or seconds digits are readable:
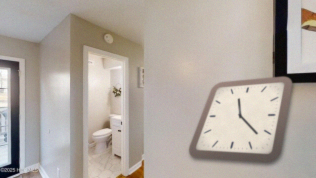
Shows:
11:22
